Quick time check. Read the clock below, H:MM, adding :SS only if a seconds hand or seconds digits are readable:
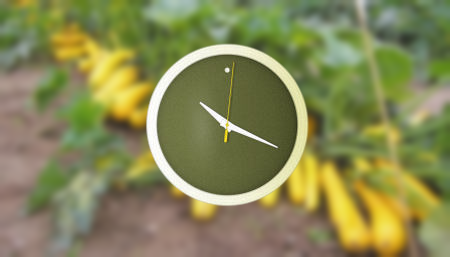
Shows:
10:19:01
